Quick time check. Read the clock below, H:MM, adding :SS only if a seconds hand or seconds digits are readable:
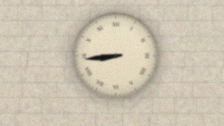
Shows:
8:44
